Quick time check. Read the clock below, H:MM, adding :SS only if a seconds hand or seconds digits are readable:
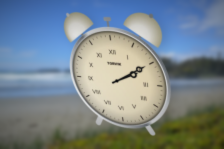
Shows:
2:10
